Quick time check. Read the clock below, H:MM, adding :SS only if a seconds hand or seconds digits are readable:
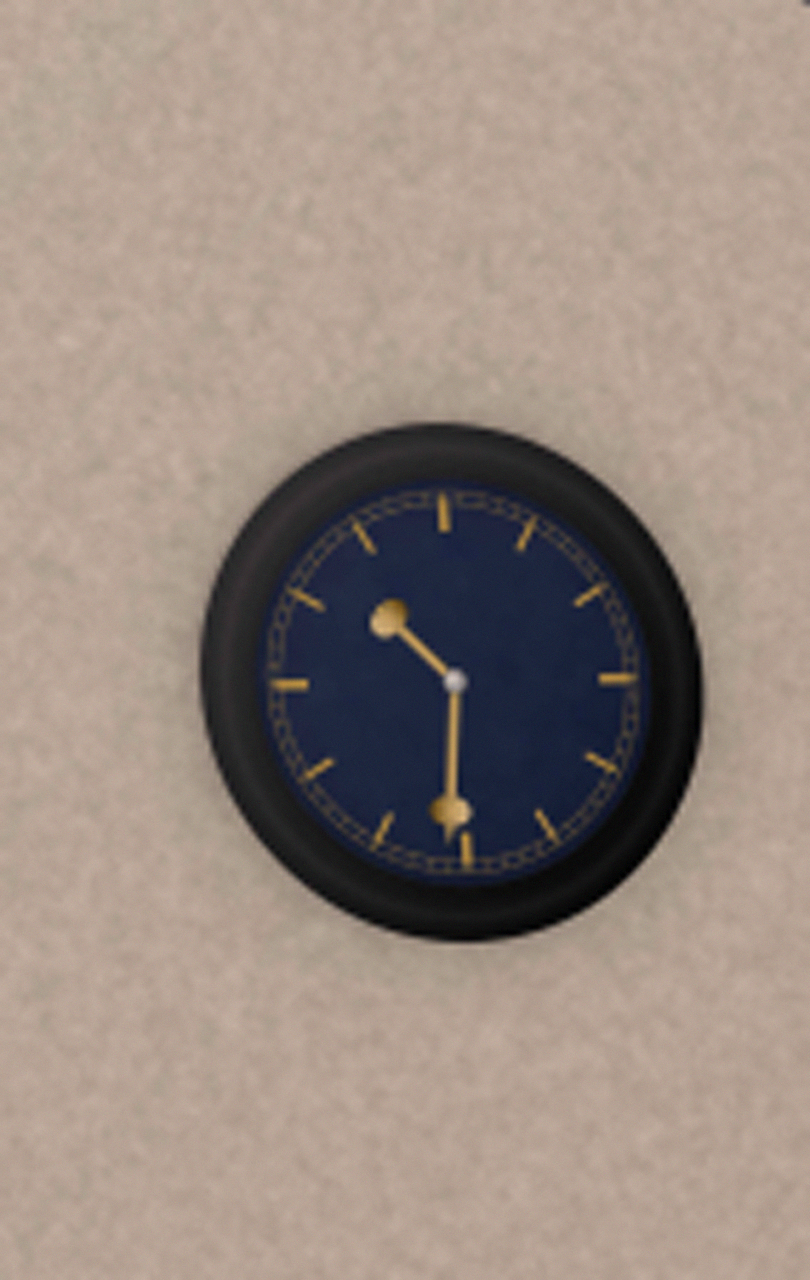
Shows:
10:31
